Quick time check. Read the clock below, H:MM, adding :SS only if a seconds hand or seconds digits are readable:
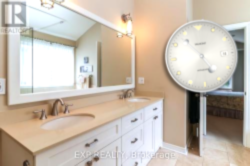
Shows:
4:53
